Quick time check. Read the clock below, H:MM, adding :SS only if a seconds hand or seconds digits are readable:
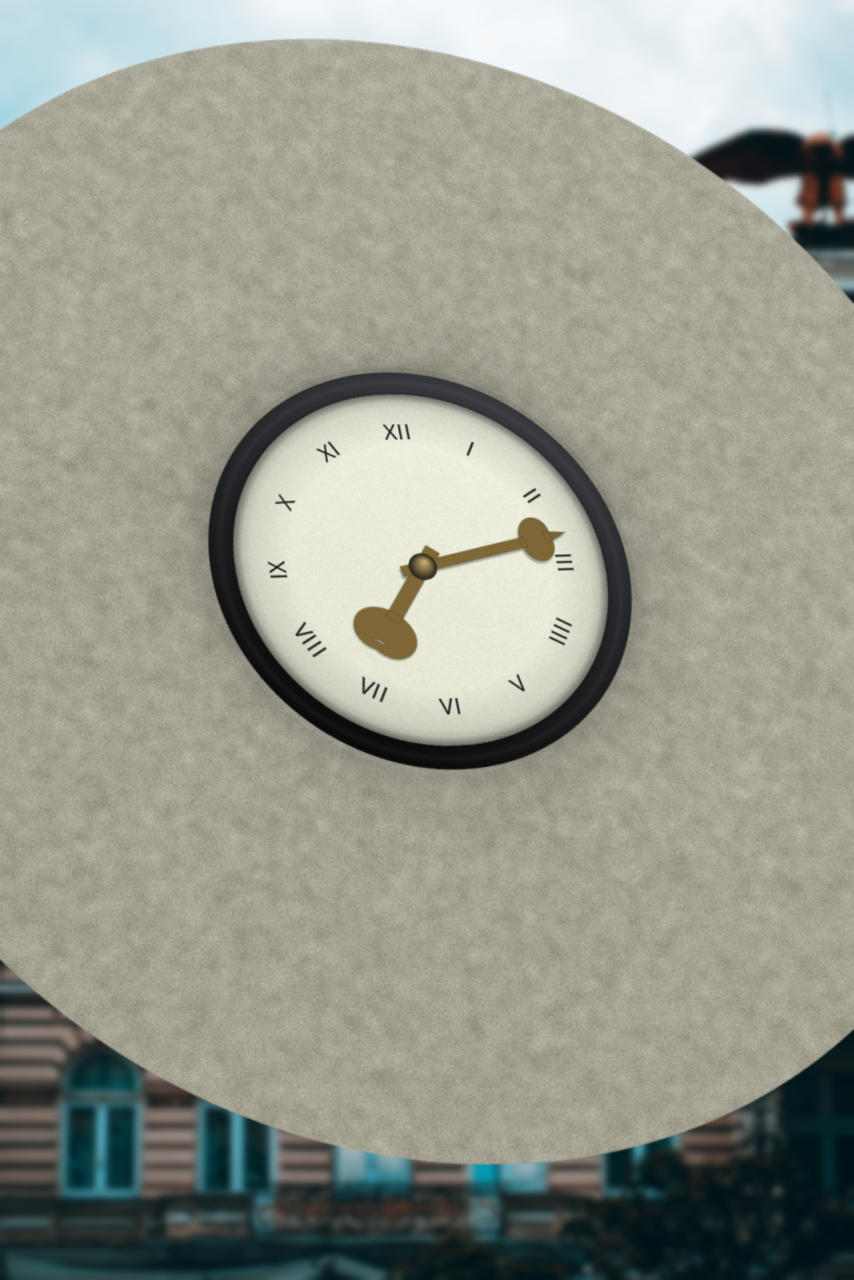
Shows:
7:13
